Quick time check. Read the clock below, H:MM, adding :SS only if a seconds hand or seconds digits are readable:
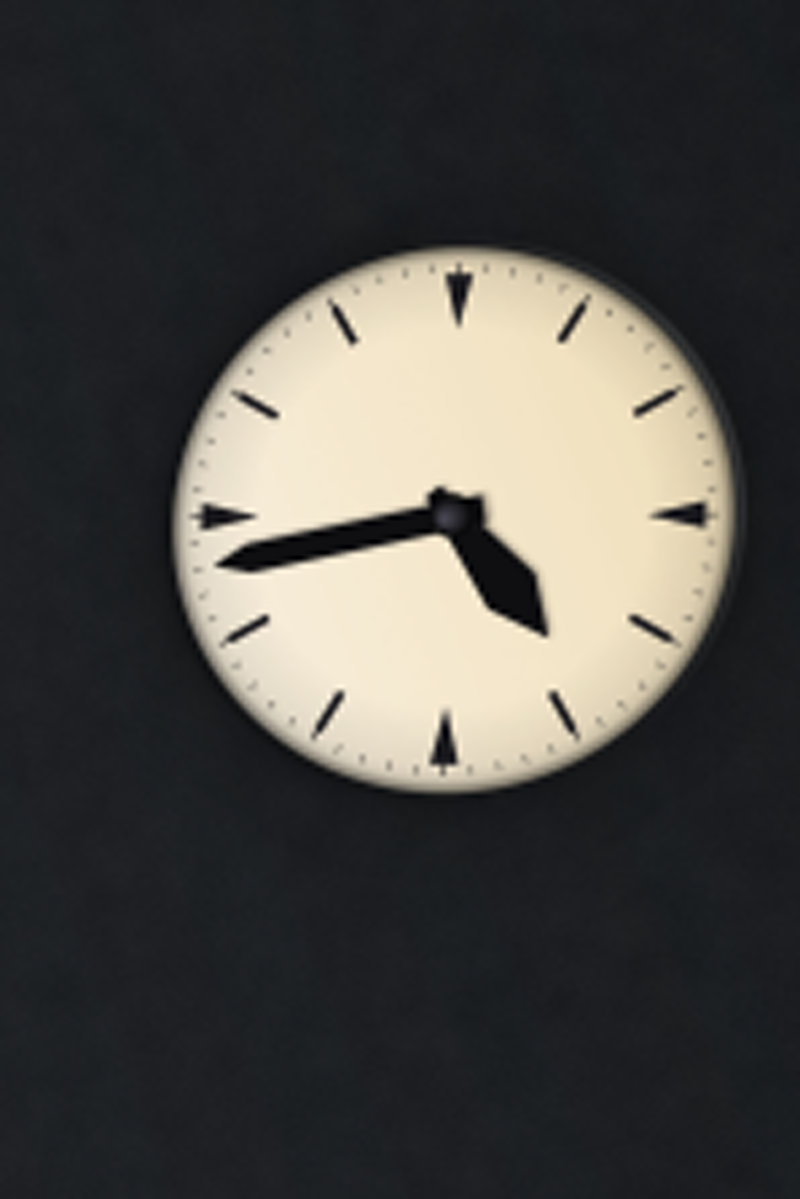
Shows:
4:43
